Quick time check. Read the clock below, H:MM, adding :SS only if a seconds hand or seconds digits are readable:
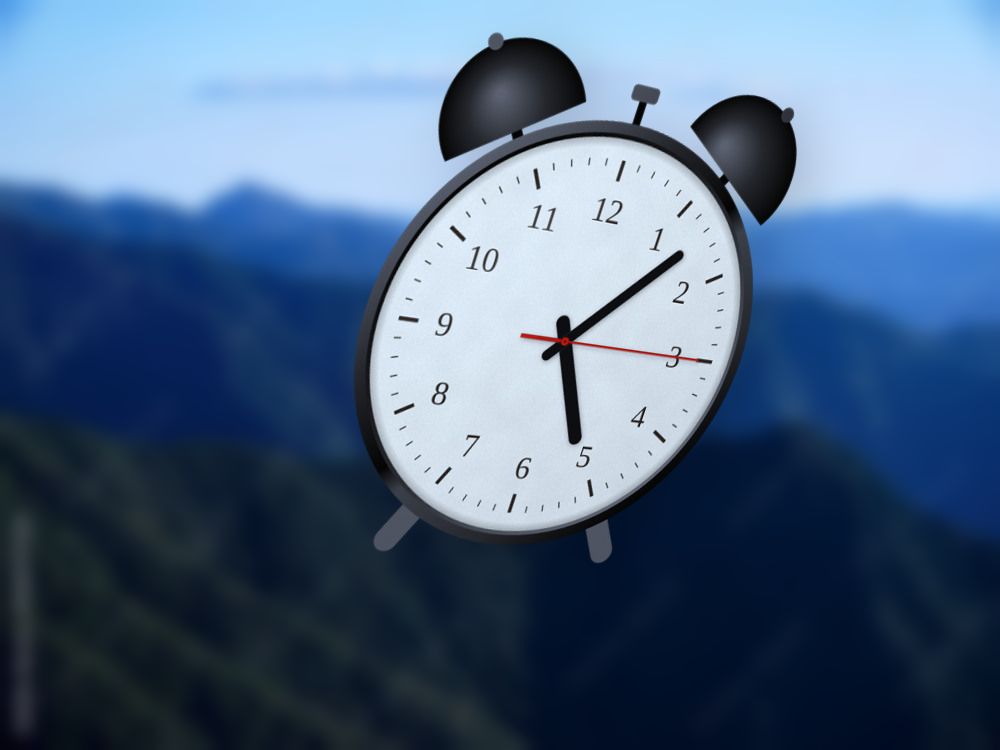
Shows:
5:07:15
